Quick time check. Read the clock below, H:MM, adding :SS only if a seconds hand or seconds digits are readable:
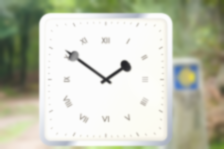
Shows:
1:51
